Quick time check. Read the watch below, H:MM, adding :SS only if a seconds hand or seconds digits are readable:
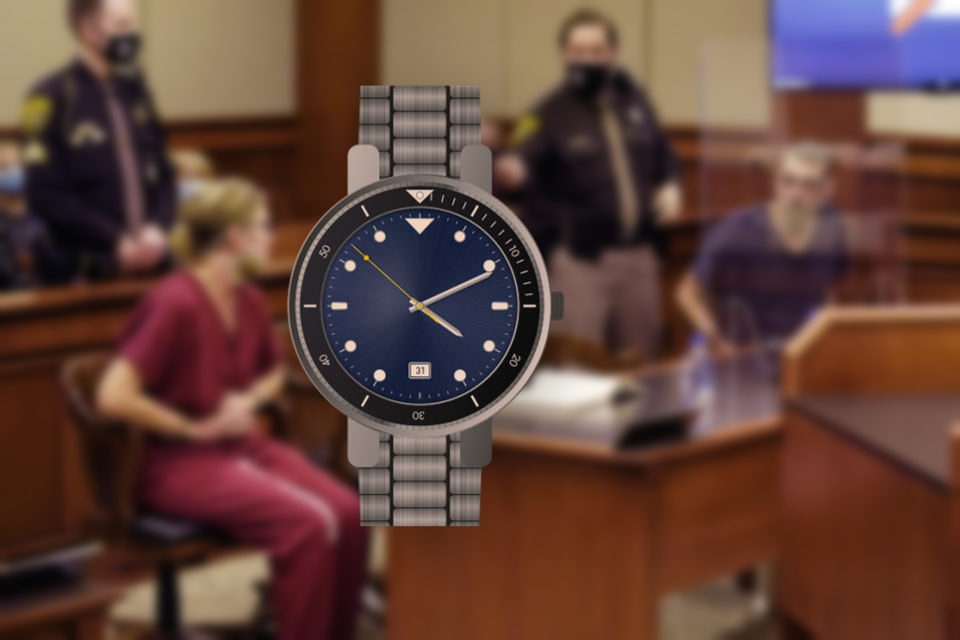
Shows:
4:10:52
